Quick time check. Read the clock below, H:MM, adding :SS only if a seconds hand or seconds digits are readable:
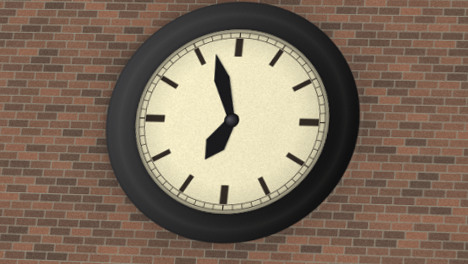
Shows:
6:57
